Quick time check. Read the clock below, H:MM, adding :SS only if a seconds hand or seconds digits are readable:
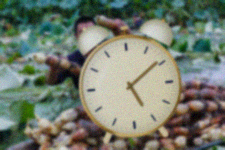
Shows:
5:09
